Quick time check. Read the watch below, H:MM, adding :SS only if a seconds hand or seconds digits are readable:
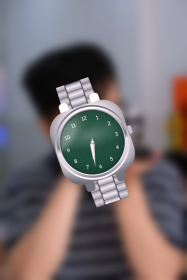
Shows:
6:32
